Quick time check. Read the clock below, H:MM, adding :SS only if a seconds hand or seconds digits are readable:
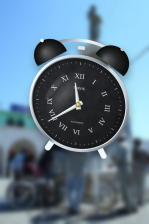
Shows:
11:39
